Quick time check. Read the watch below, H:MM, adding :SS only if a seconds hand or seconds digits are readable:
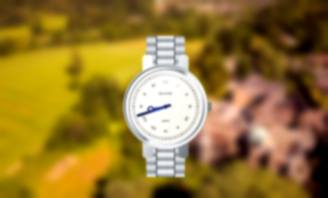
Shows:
8:42
